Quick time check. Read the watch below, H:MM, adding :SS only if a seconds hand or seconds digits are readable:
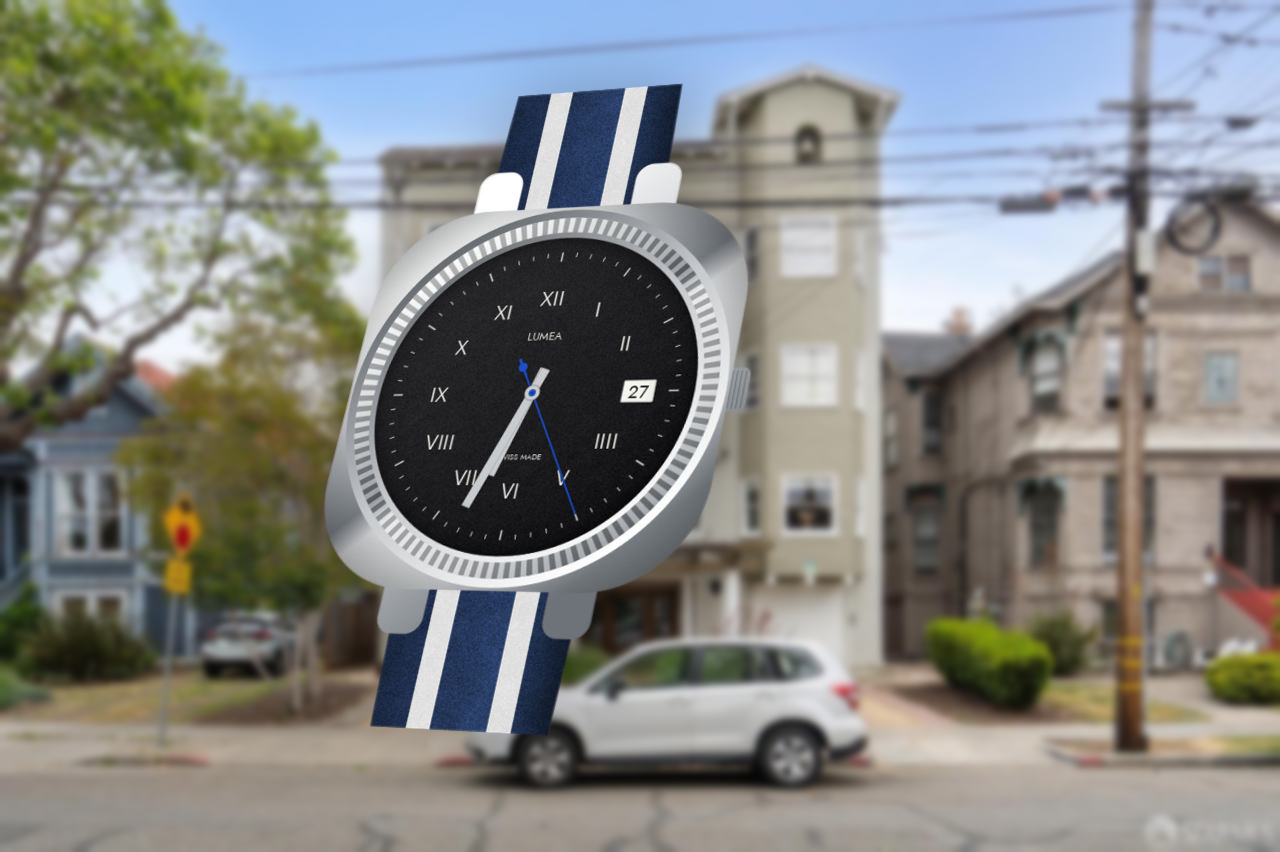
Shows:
6:33:25
